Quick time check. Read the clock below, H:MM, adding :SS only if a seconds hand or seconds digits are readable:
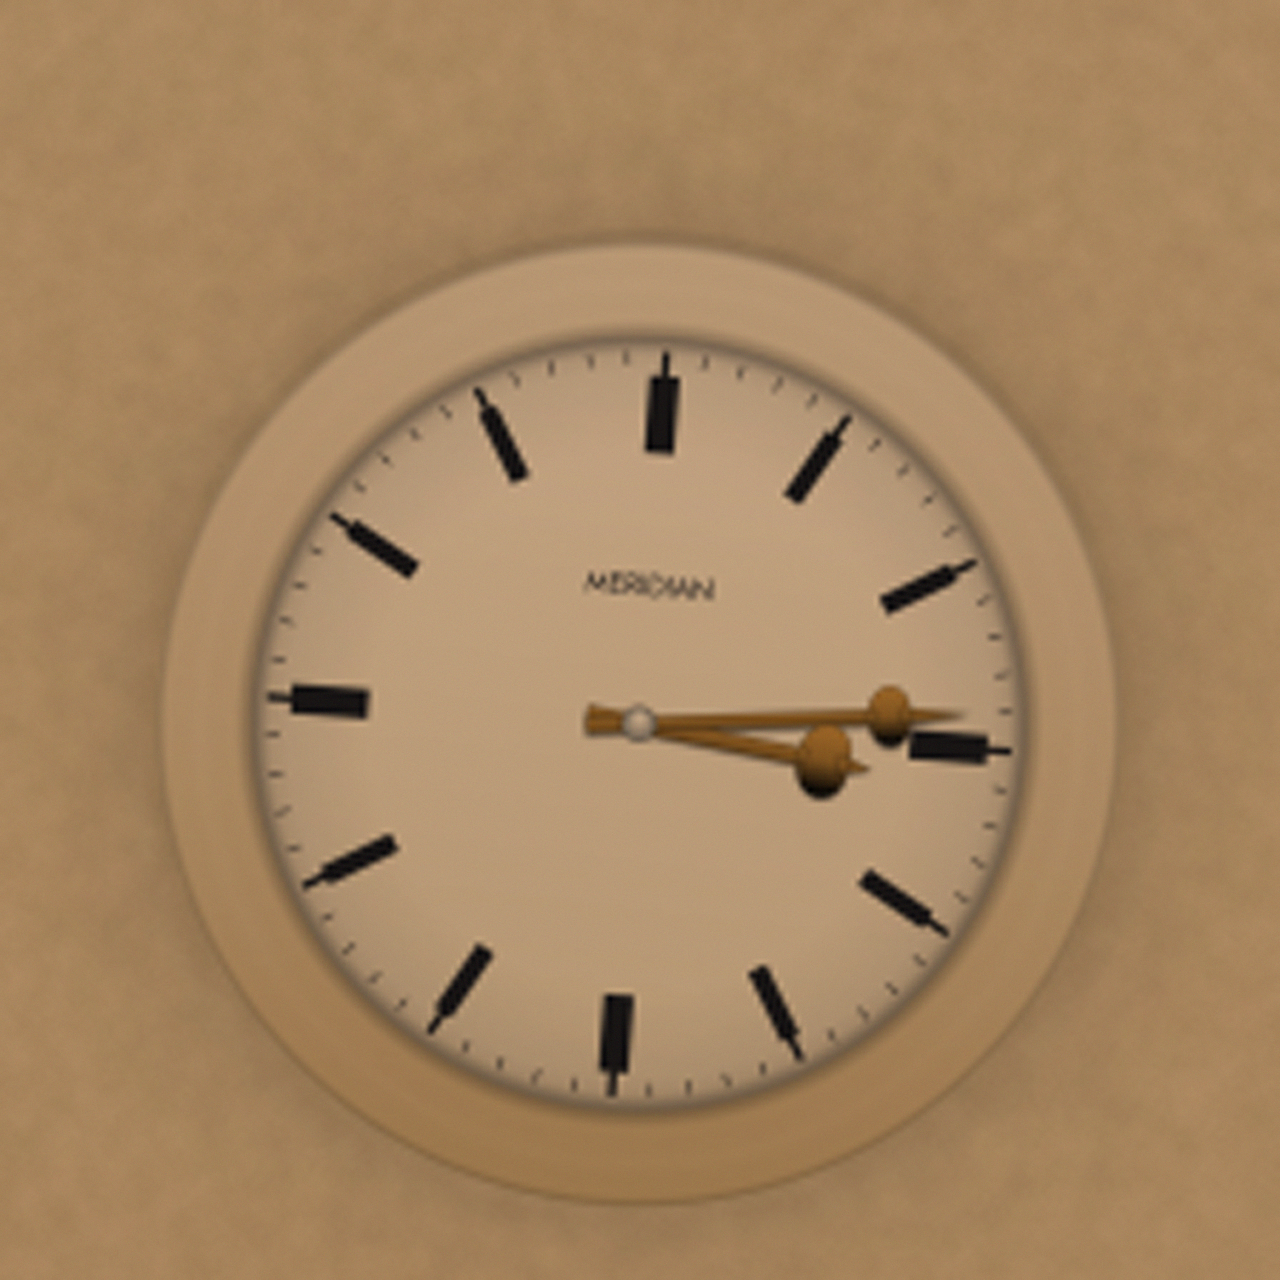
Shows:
3:14
